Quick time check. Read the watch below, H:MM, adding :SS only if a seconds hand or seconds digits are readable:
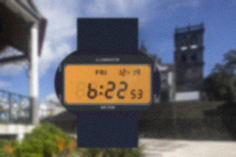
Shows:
6:22
